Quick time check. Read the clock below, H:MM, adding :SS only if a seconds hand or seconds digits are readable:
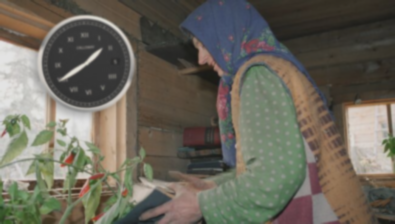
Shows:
1:40
